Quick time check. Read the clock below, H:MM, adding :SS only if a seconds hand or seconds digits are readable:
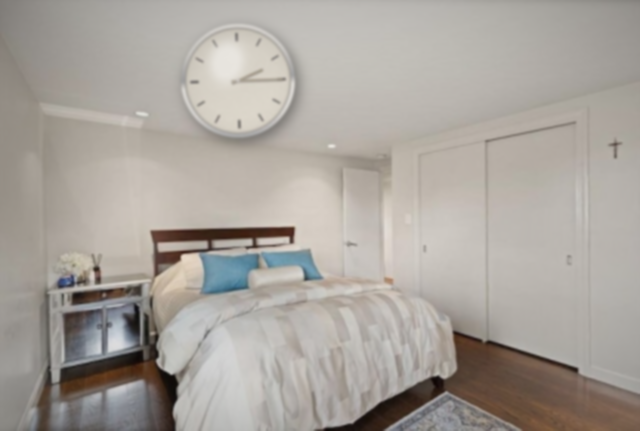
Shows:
2:15
